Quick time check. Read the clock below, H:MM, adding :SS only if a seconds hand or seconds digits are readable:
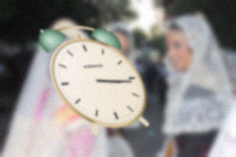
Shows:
3:16
